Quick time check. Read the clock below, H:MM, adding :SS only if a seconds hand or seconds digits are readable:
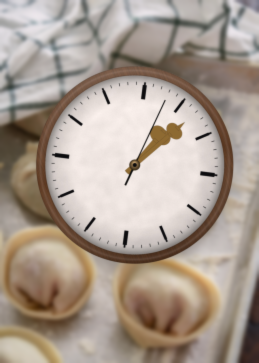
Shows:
1:07:03
